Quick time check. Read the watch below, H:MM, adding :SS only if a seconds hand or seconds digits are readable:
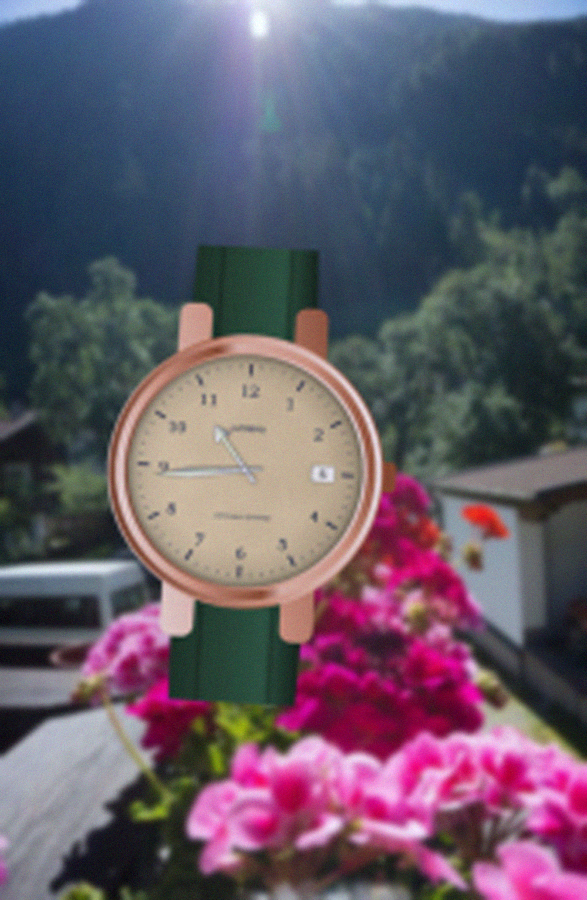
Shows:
10:44
